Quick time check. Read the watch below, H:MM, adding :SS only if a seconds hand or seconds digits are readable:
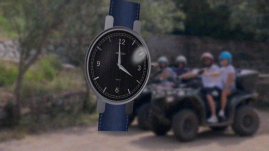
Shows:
3:59
